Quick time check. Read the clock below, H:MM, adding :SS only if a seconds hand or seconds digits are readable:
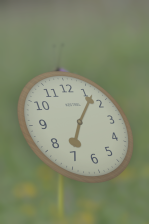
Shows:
7:07
